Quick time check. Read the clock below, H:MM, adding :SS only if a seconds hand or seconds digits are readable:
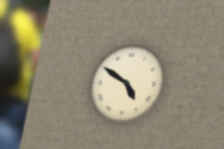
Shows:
4:50
